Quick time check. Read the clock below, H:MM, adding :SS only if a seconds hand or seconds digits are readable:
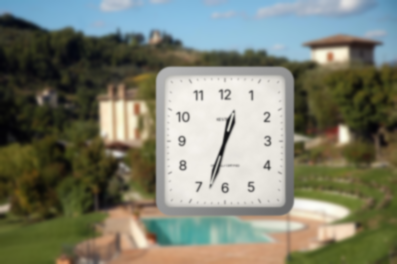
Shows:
12:33
